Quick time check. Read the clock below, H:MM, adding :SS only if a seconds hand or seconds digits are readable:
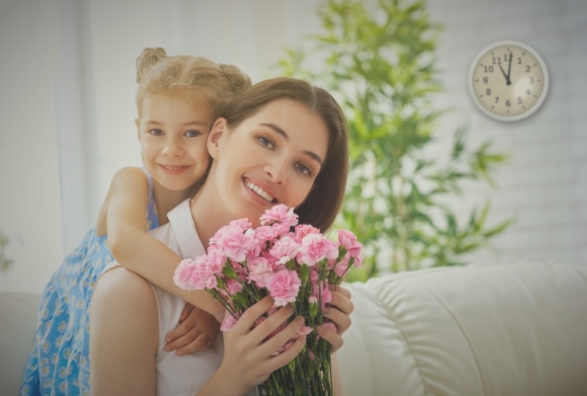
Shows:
11:01
